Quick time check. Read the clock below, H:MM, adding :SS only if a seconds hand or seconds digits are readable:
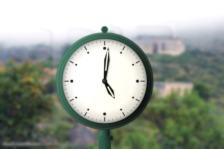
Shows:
5:01
